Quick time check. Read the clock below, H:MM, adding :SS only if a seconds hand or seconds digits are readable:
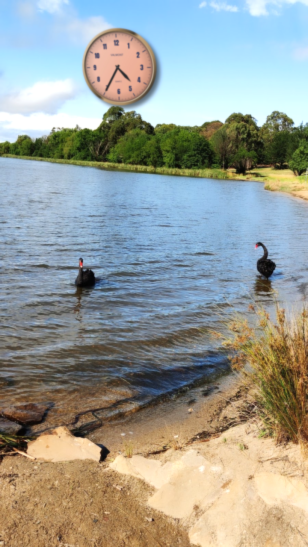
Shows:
4:35
